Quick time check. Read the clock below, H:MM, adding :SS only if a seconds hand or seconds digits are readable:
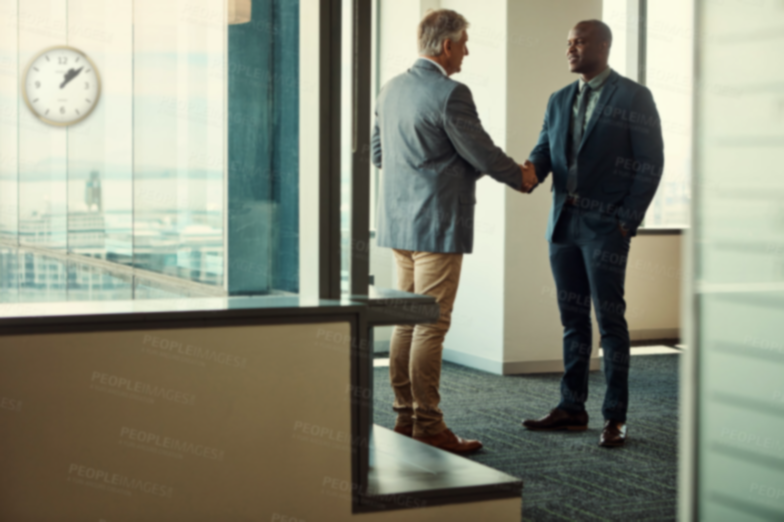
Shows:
1:08
